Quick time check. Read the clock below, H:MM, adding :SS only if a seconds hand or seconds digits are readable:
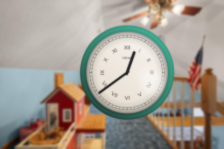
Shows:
12:39
